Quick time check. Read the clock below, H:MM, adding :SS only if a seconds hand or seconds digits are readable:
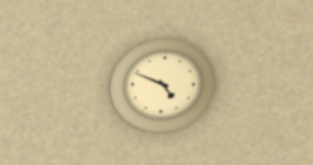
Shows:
4:49
